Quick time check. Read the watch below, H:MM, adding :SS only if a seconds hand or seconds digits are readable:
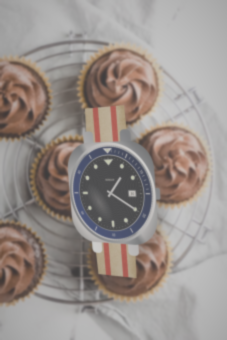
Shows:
1:20
